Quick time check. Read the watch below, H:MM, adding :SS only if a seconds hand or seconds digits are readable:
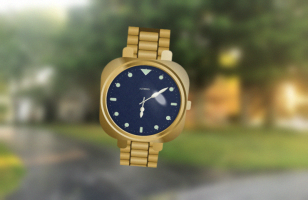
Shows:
6:09
